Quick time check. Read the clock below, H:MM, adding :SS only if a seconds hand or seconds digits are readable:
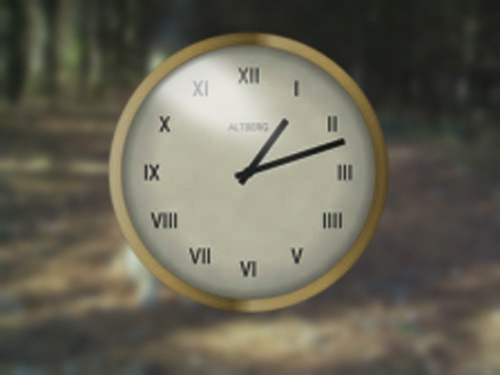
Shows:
1:12
